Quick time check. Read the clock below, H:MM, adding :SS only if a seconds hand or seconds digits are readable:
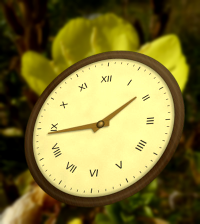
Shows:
1:44
